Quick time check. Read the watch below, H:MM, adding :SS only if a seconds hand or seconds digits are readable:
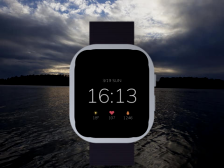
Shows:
16:13
